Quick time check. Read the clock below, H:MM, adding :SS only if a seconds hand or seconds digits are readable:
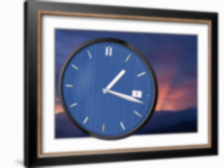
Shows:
1:17
